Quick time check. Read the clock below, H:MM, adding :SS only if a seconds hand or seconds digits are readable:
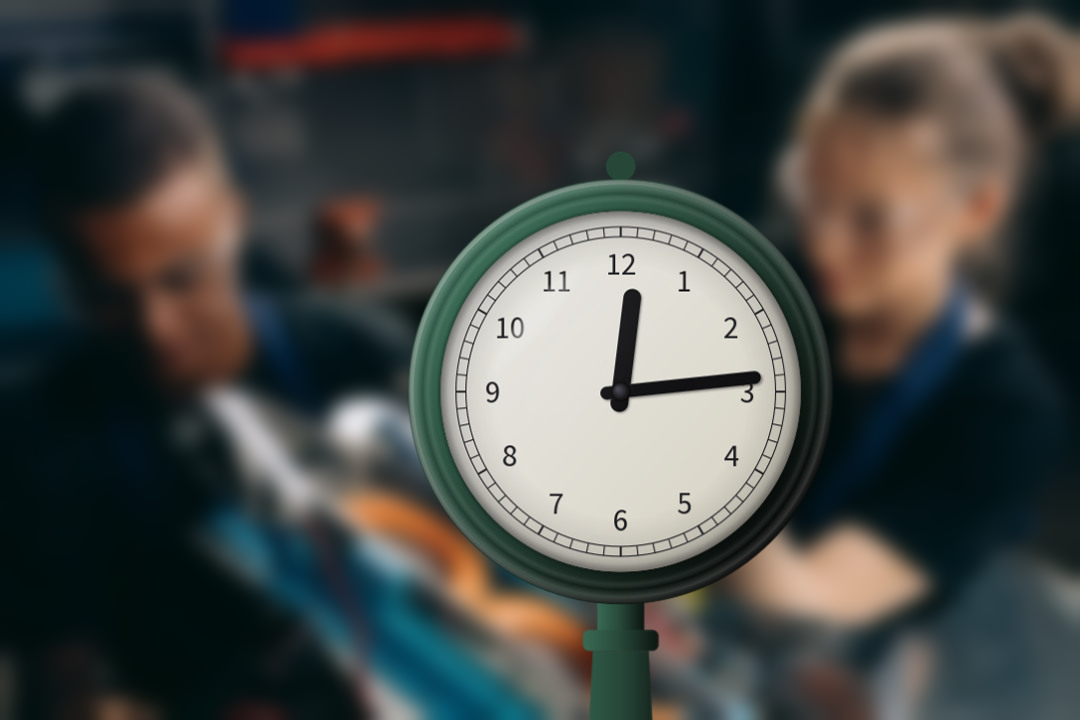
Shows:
12:14
